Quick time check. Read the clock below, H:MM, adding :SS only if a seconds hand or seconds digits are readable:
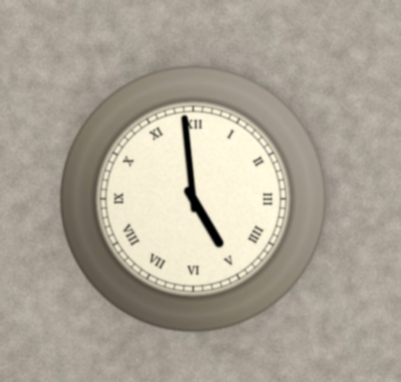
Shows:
4:59
